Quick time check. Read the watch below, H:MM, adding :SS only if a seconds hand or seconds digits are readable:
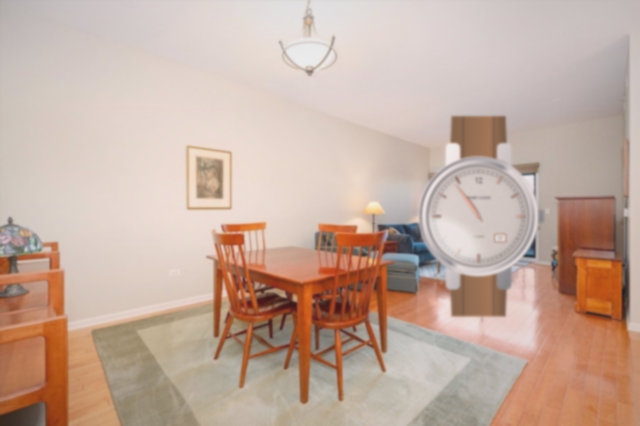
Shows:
10:54
